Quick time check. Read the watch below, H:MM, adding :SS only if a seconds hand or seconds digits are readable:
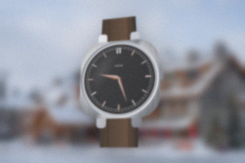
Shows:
9:27
